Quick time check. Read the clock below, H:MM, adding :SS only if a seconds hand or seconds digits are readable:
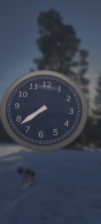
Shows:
7:38
